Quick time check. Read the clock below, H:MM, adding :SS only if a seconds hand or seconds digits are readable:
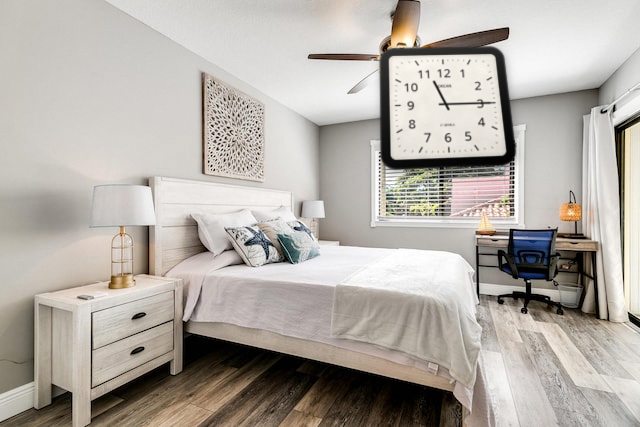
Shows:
11:15
